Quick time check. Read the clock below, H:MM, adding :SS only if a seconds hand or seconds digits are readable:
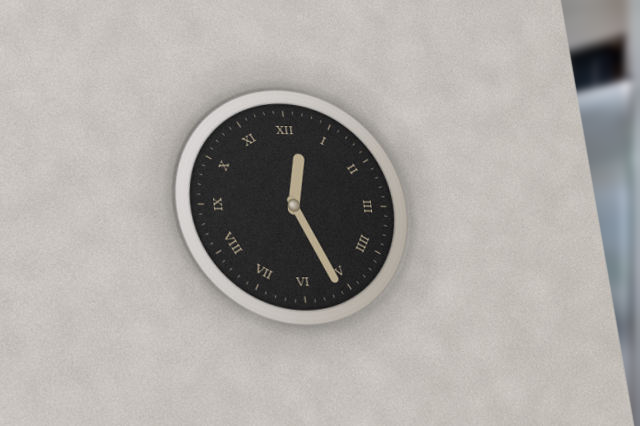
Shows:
12:26
